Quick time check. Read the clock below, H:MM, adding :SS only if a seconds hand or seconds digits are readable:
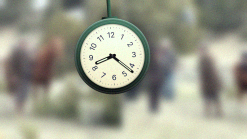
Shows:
8:22
